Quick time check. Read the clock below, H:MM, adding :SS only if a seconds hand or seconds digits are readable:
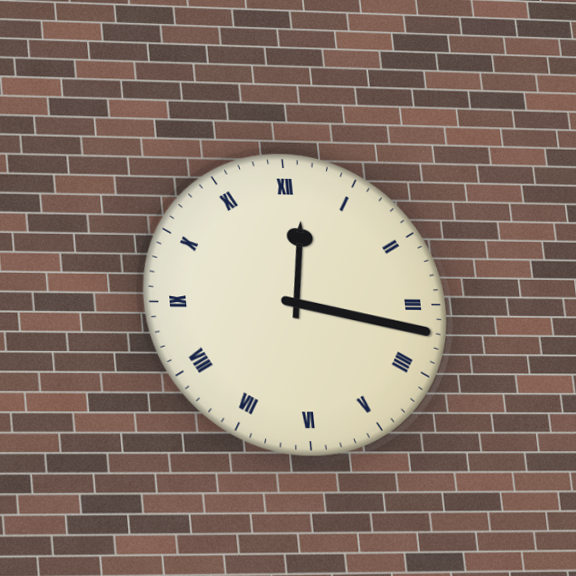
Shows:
12:17
